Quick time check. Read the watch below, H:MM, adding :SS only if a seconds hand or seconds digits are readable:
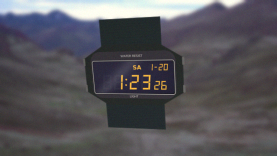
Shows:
1:23:26
